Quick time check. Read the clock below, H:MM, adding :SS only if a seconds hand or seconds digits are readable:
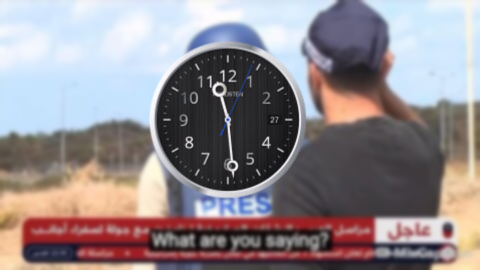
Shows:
11:29:04
